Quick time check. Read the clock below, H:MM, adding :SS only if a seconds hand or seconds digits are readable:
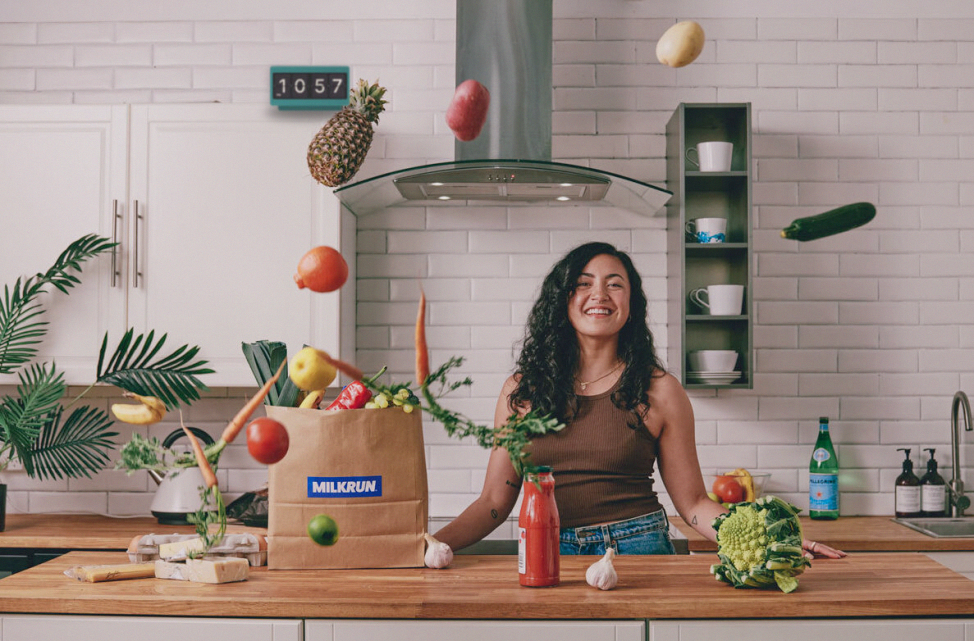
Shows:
10:57
